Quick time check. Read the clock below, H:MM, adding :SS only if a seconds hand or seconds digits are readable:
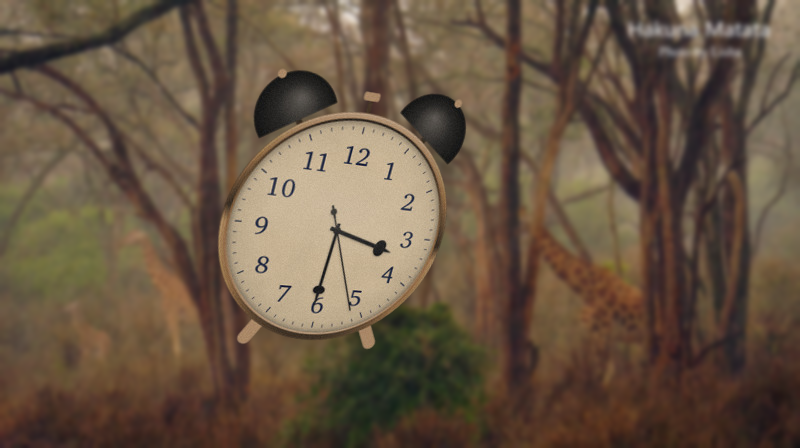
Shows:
3:30:26
